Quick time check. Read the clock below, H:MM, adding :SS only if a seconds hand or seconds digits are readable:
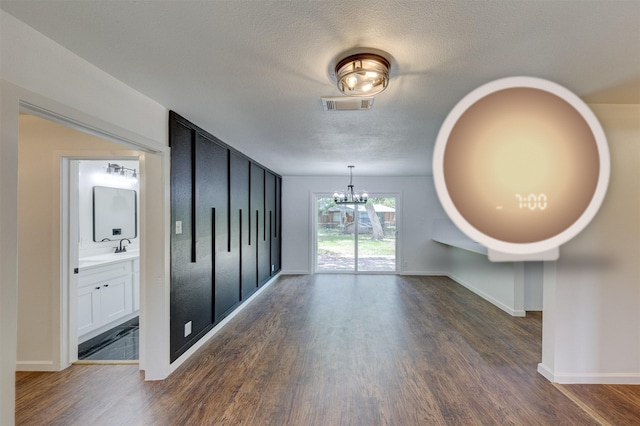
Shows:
7:00
